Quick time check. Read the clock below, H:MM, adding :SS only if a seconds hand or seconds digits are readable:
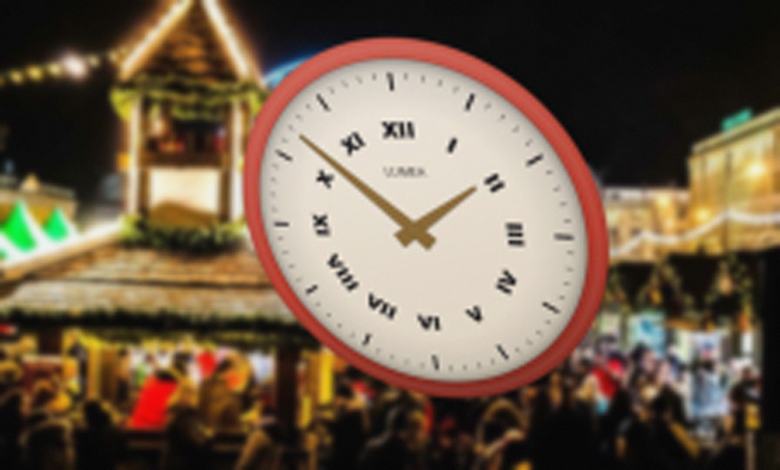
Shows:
1:52
